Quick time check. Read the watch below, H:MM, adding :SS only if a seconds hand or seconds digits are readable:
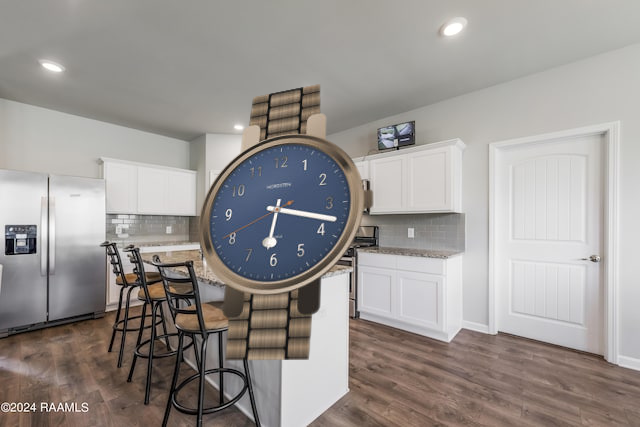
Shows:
6:17:41
